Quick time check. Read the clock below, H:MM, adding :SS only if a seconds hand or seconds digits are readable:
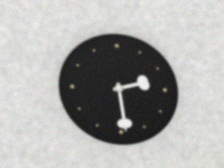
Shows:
2:29
